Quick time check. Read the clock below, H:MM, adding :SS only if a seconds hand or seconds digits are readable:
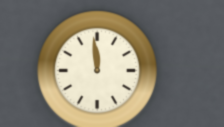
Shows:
11:59
